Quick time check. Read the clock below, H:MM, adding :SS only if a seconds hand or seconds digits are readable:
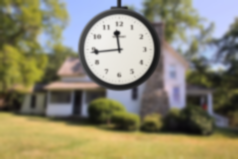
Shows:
11:44
